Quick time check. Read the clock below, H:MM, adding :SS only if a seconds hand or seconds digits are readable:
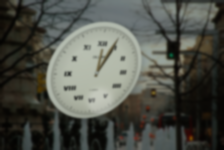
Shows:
12:04
